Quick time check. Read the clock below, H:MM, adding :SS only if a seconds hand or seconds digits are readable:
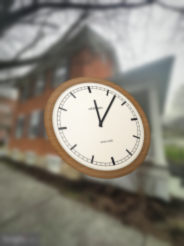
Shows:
12:07
